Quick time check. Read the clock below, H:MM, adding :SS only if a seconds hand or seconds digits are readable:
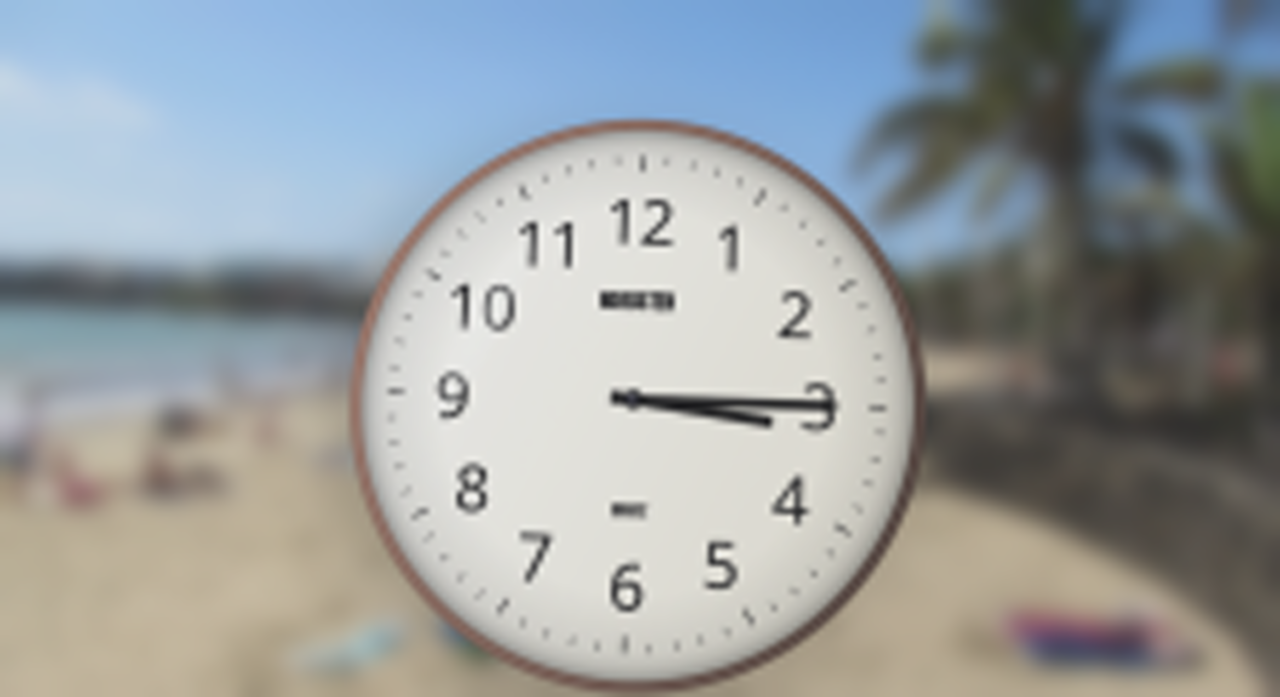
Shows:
3:15
